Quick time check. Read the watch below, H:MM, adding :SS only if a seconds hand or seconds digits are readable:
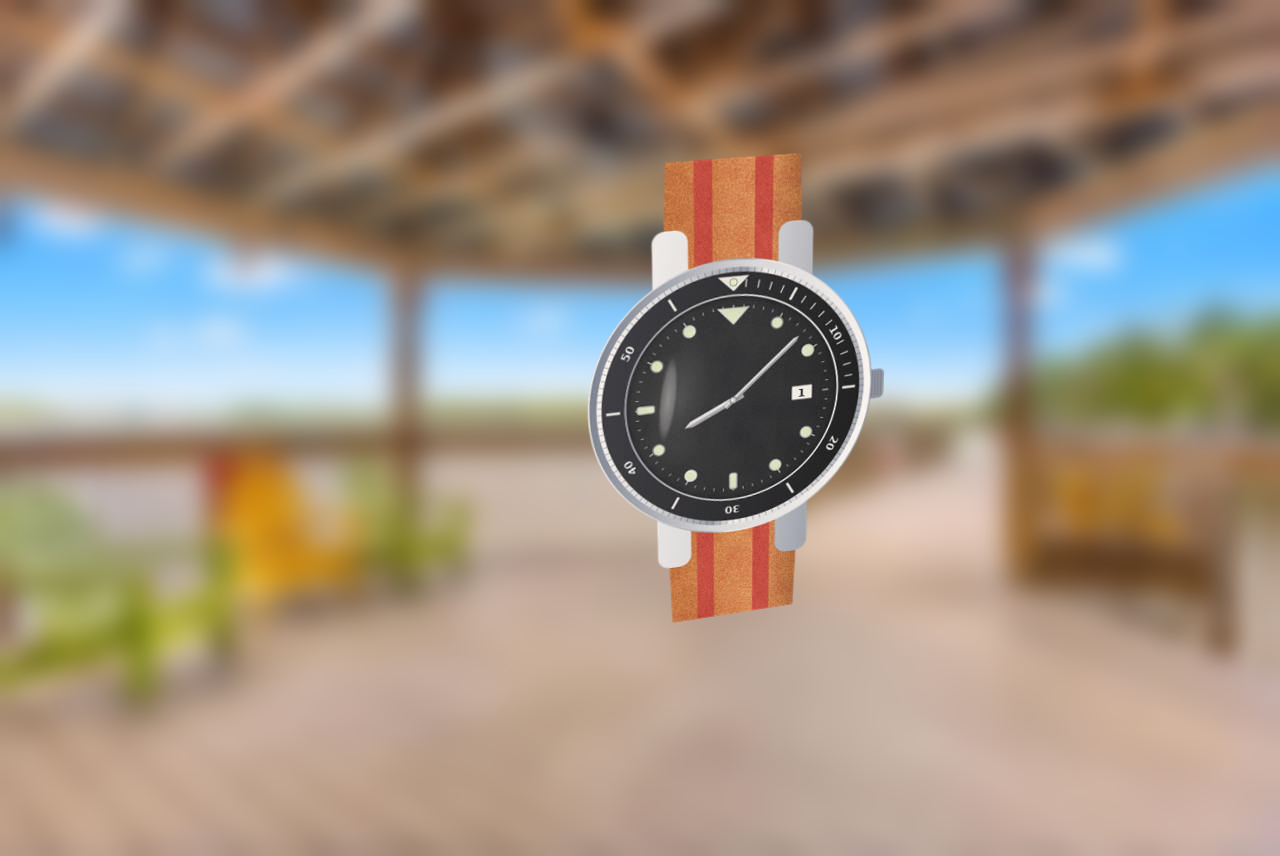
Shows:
8:08
